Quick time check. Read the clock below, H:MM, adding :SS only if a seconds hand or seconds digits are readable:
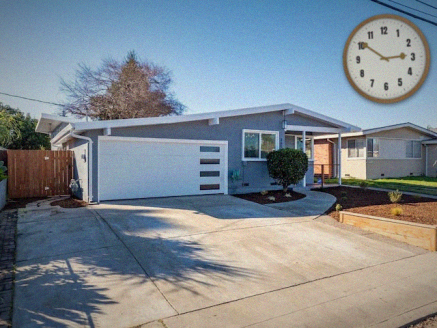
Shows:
2:51
